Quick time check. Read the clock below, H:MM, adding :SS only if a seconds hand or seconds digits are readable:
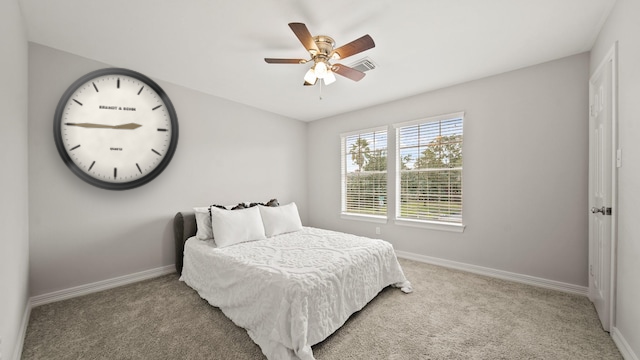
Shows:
2:45
